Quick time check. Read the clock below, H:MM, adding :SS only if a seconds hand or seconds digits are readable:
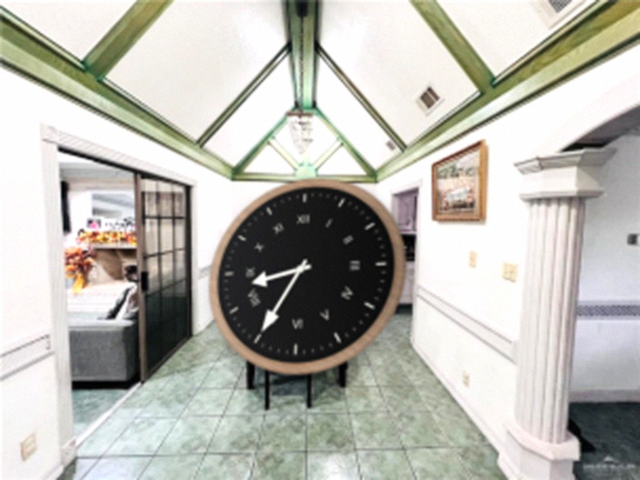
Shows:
8:35
